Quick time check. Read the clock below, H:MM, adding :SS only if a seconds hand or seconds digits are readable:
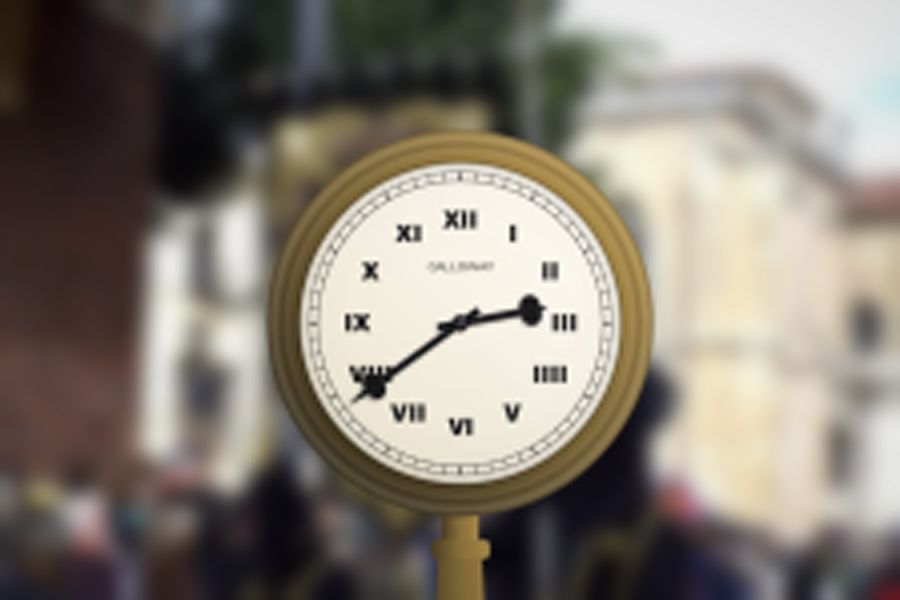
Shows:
2:39
